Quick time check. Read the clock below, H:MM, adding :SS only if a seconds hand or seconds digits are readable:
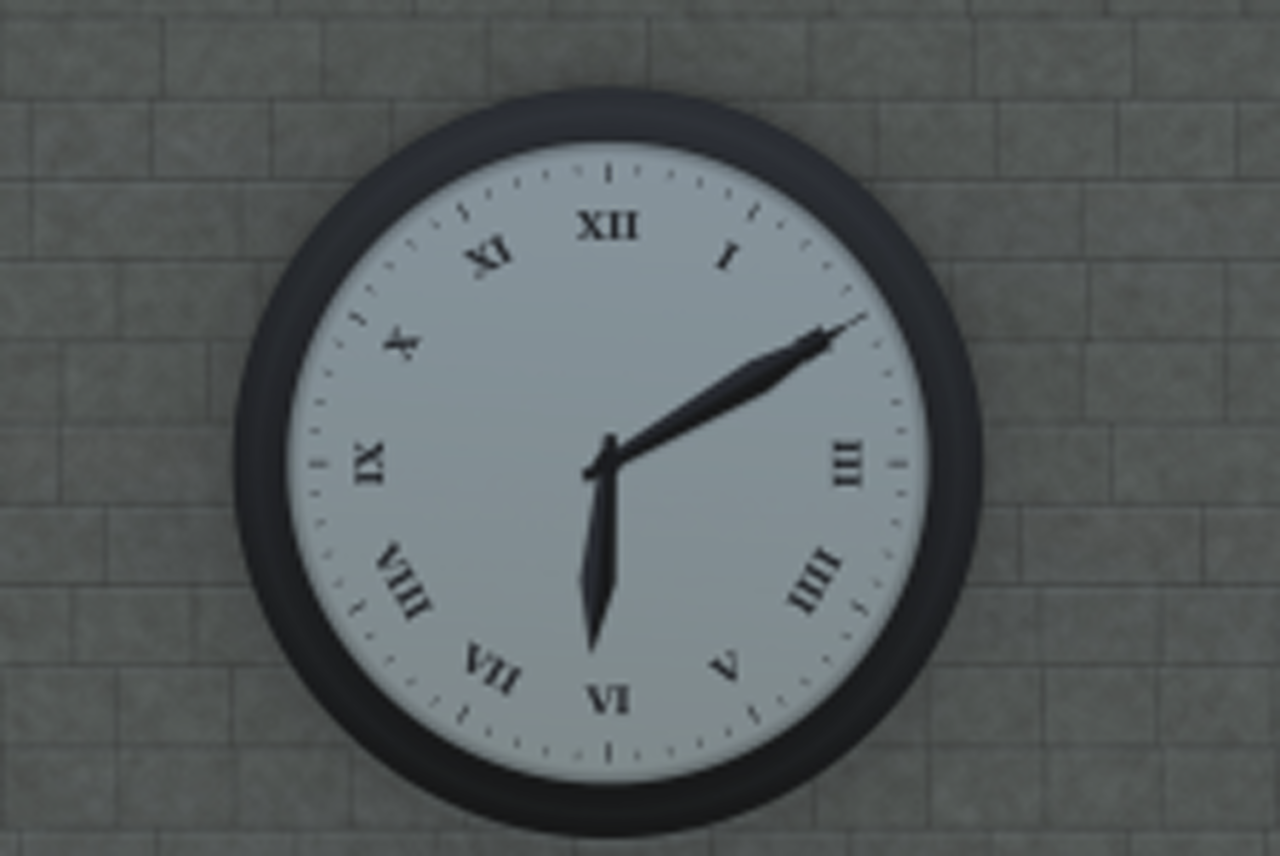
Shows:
6:10
